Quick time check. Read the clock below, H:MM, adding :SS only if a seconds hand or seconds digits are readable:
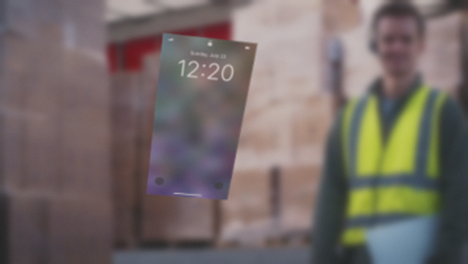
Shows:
12:20
